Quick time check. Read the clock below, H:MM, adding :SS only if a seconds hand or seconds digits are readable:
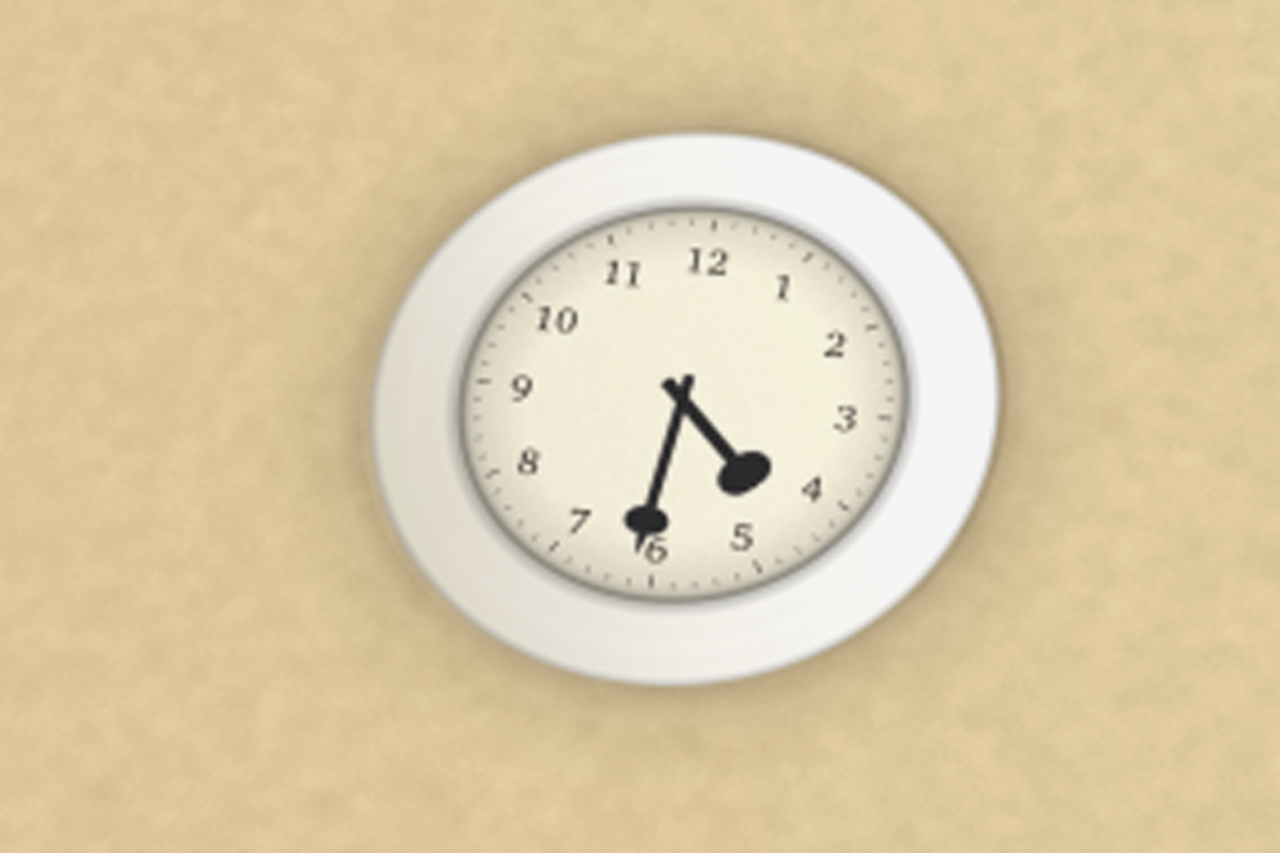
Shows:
4:31
